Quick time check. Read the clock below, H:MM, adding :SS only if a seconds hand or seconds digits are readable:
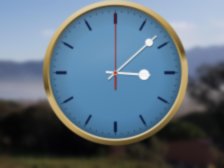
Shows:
3:08:00
